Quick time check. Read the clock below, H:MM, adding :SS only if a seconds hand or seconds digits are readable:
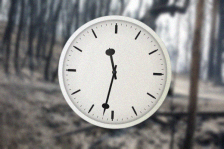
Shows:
11:32
